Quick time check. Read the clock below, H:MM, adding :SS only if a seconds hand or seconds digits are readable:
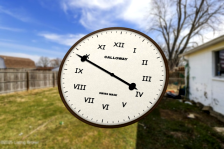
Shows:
3:49
